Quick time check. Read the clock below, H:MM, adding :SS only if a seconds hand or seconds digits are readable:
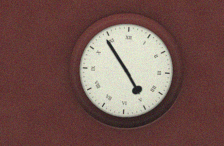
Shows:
4:54
